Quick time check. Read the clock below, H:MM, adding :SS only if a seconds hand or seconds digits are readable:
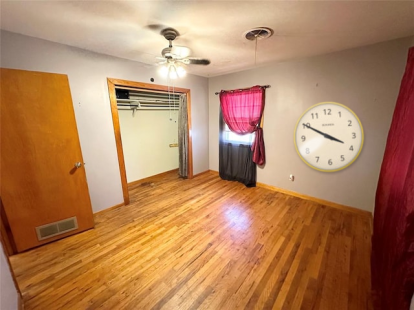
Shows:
3:50
